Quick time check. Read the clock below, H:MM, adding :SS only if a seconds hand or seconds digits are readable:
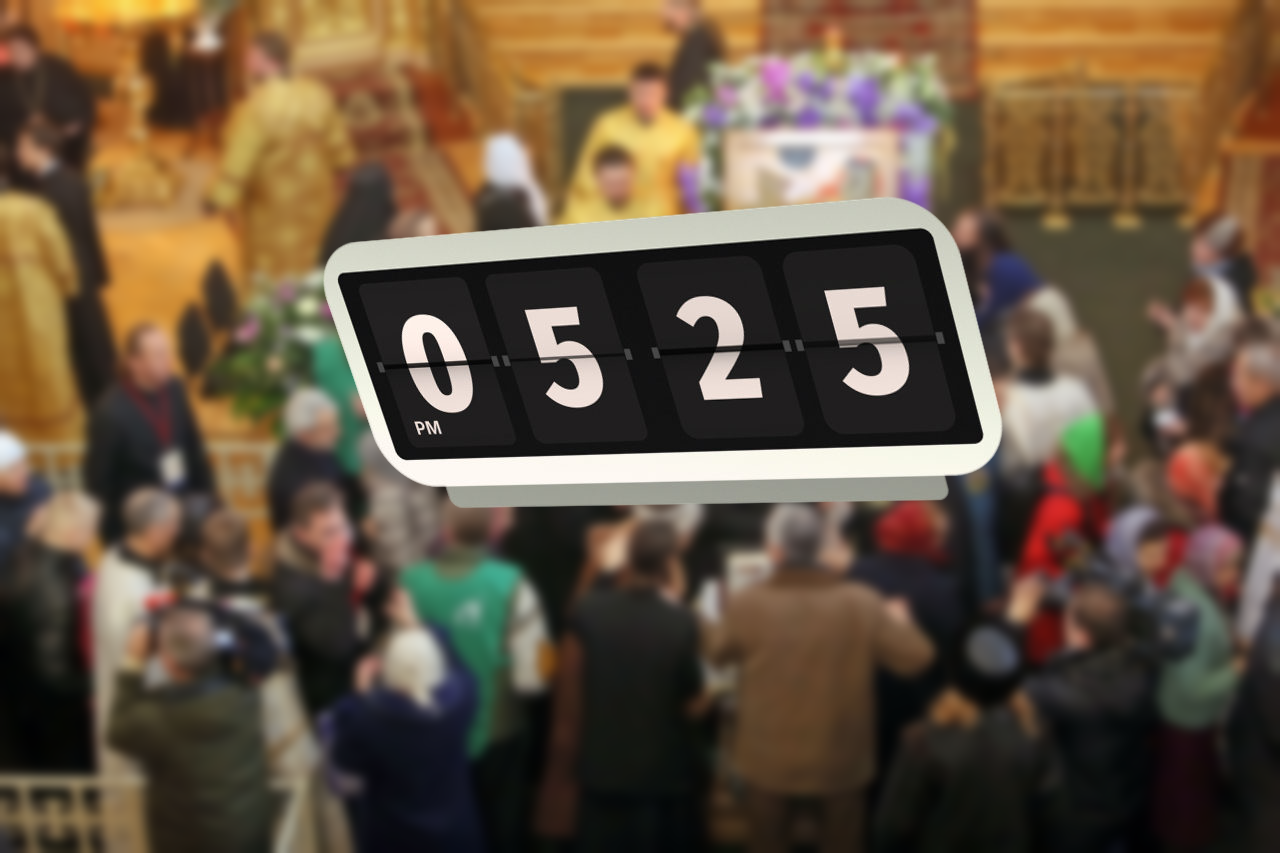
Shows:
5:25
